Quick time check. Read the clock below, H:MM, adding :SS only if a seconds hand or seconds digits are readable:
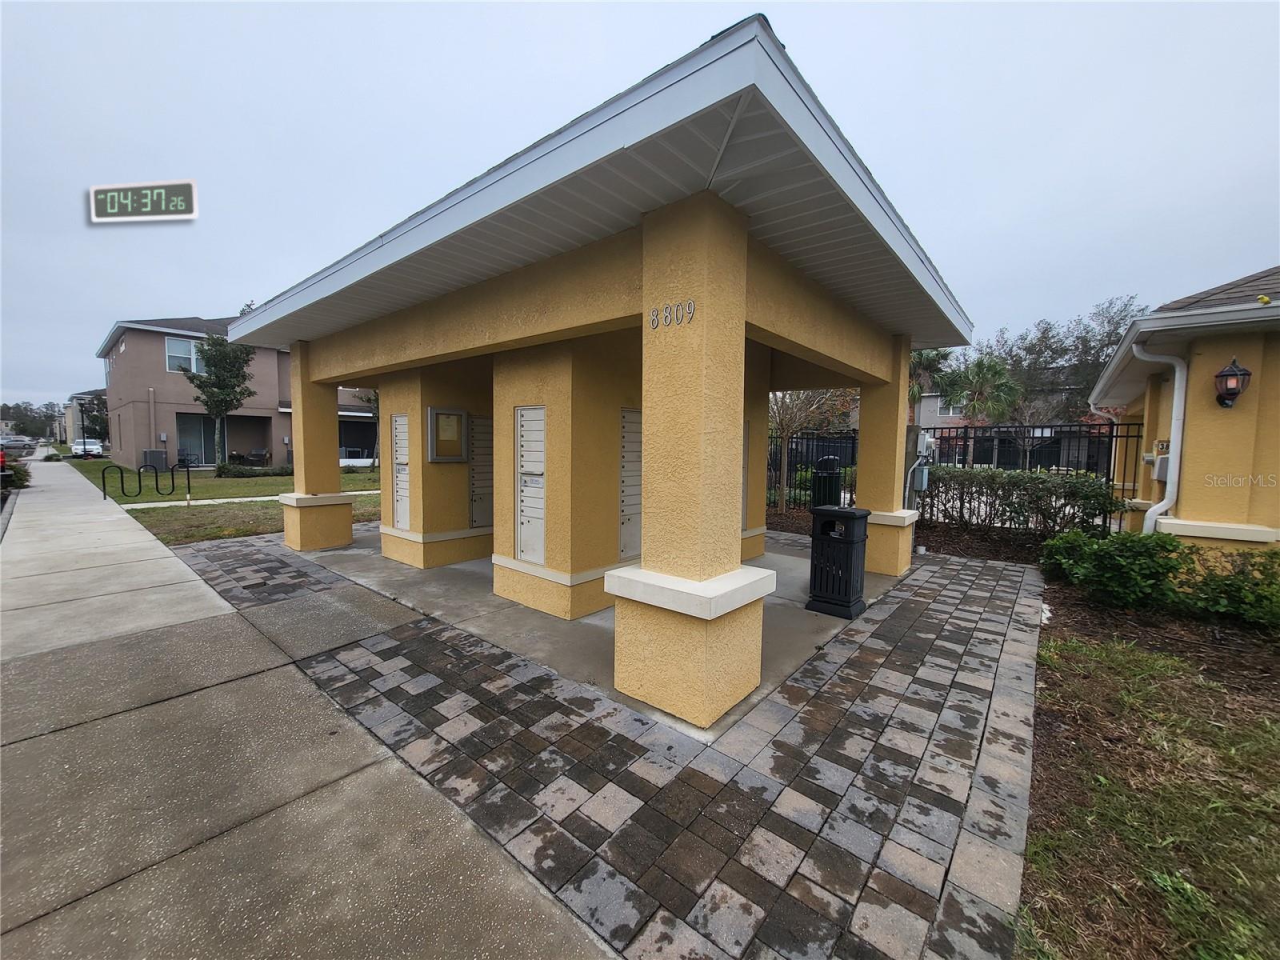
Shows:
4:37:26
